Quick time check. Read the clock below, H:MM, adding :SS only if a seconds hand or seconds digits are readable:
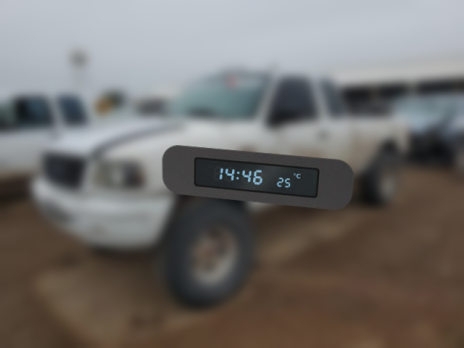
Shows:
14:46
